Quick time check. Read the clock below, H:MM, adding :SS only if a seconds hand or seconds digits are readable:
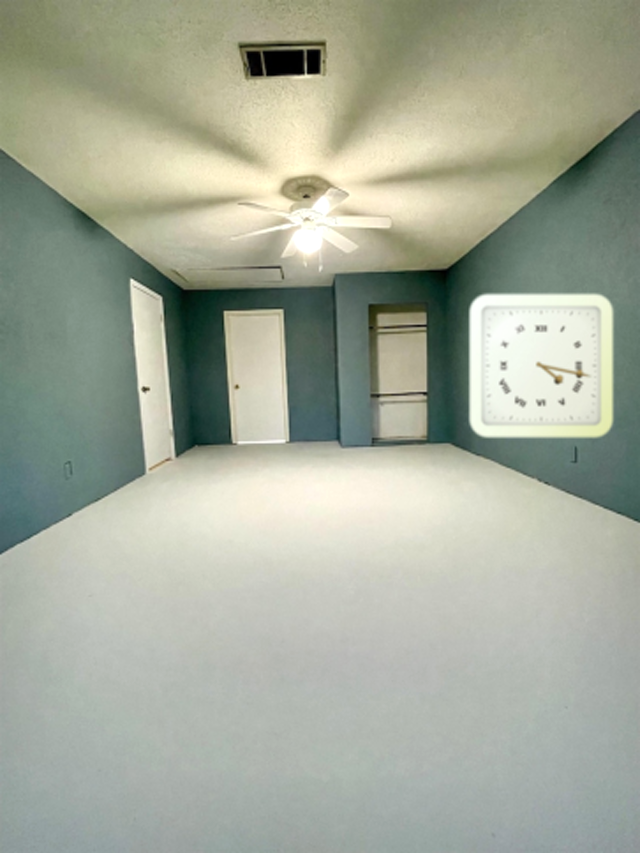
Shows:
4:17
